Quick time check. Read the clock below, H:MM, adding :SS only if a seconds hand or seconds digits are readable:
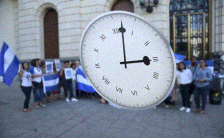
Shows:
3:02
